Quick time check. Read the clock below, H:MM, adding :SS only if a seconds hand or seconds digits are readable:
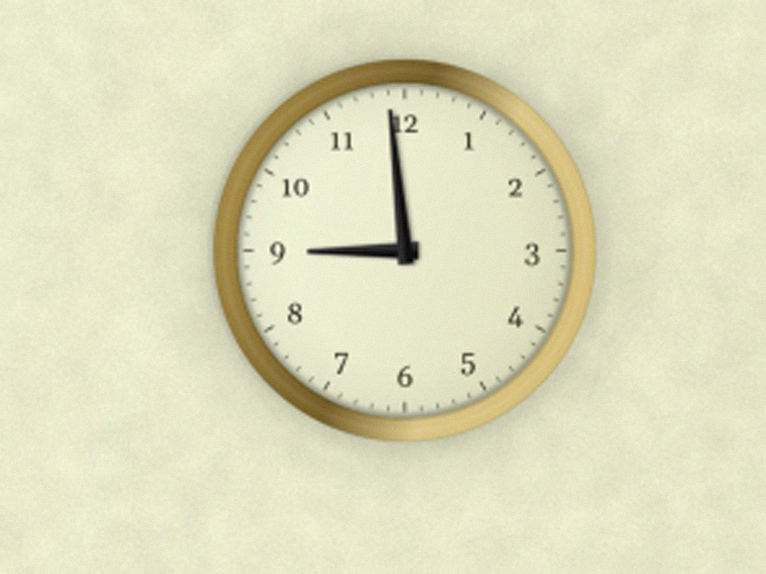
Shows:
8:59
